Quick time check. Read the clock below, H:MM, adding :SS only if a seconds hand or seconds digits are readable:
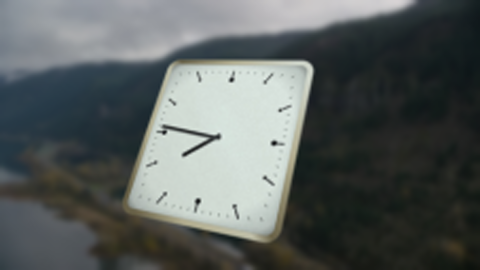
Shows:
7:46
